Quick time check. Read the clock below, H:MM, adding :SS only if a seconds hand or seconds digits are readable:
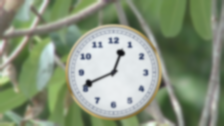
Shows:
12:41
